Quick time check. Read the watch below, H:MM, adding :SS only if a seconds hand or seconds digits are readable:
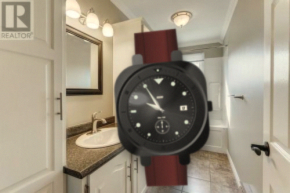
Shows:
9:55
